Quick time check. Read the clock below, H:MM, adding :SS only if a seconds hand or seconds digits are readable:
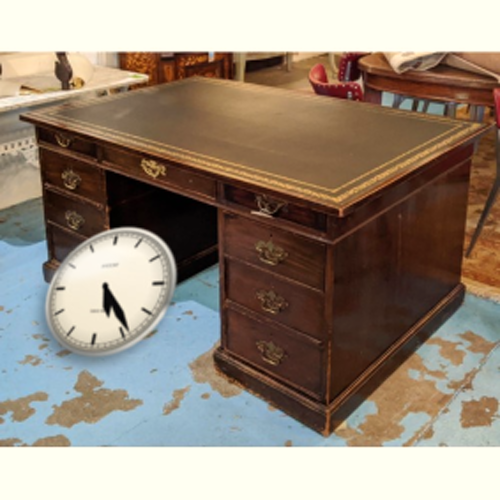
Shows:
5:24
